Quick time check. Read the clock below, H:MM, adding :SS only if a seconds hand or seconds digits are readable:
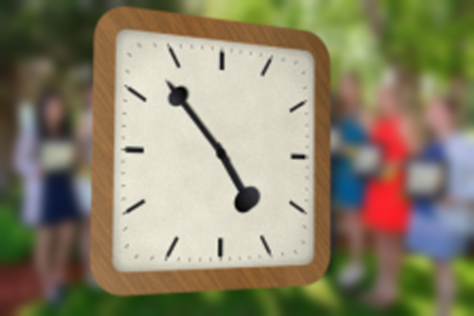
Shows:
4:53
